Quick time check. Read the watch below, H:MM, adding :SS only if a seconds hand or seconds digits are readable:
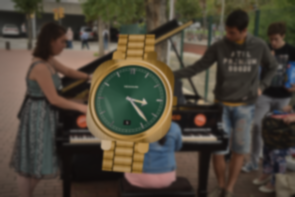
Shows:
3:23
